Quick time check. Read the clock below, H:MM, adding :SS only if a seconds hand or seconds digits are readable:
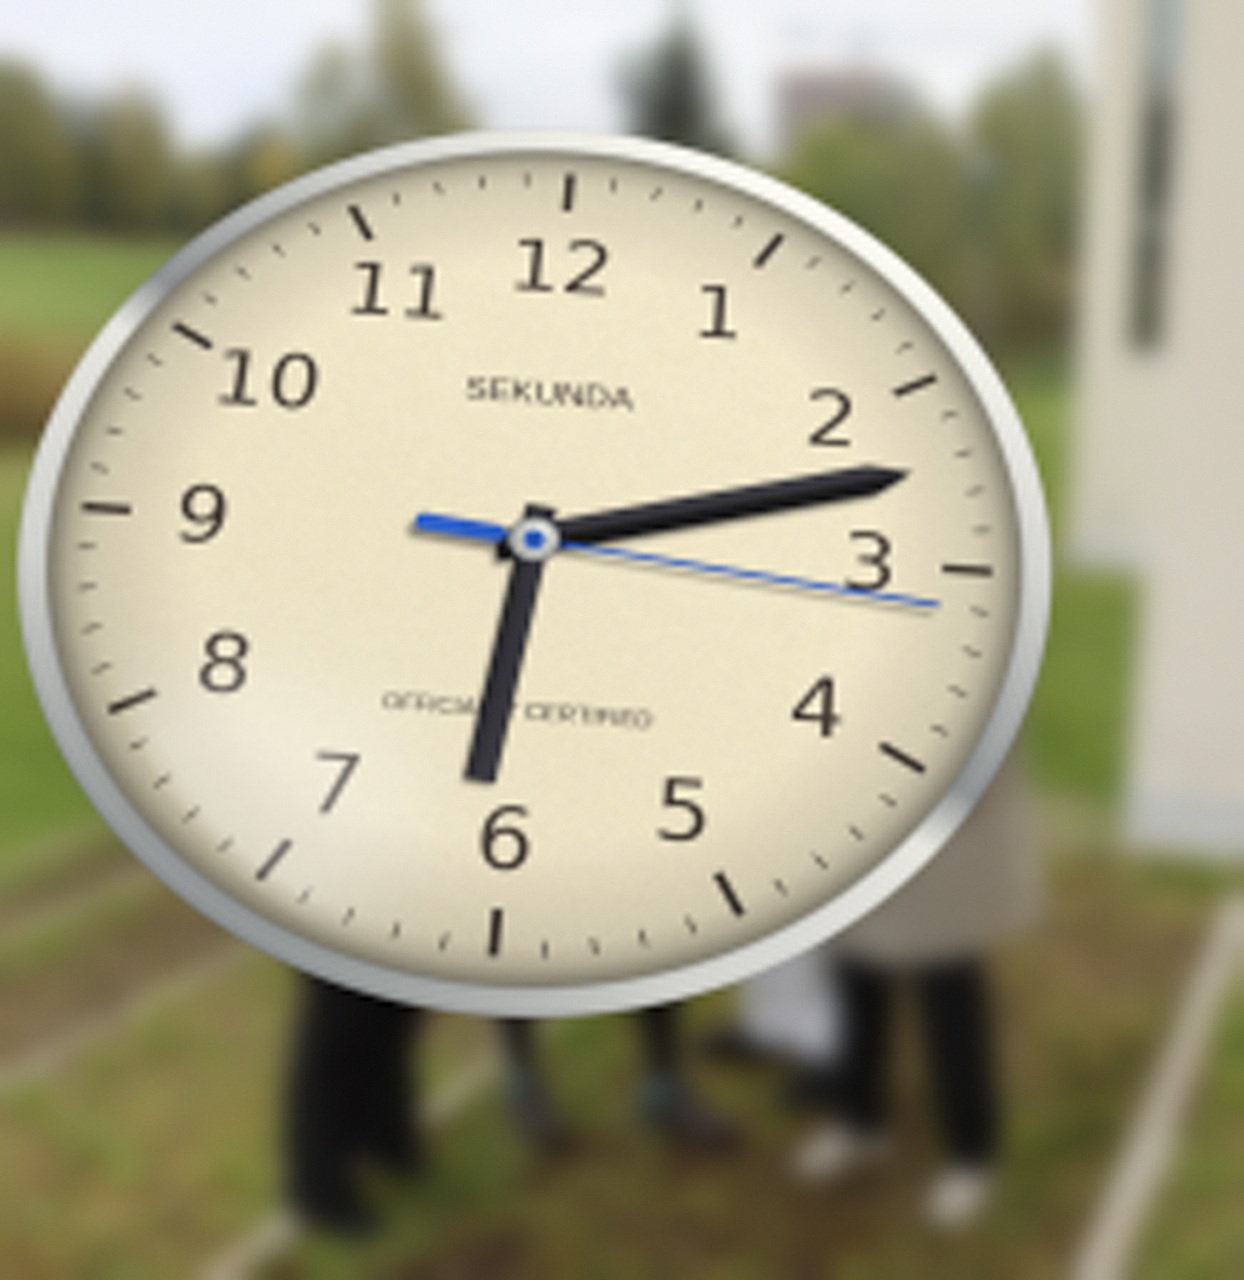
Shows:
6:12:16
